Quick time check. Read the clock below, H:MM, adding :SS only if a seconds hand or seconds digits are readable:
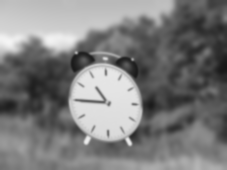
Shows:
10:45
